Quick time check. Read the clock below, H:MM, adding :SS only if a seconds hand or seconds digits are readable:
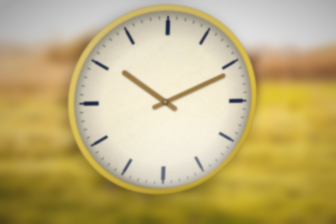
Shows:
10:11
